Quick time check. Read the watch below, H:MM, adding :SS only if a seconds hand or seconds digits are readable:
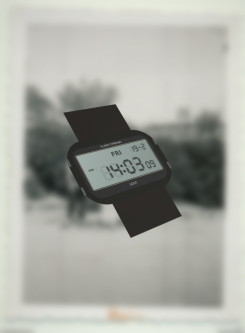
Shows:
14:03:09
